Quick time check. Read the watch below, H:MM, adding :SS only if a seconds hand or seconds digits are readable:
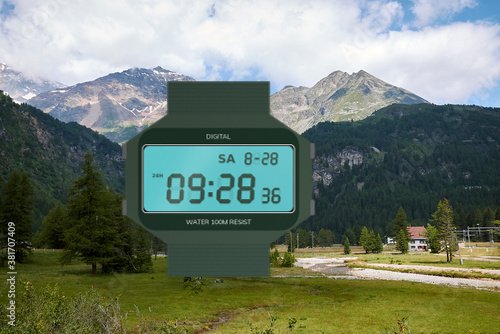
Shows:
9:28:36
